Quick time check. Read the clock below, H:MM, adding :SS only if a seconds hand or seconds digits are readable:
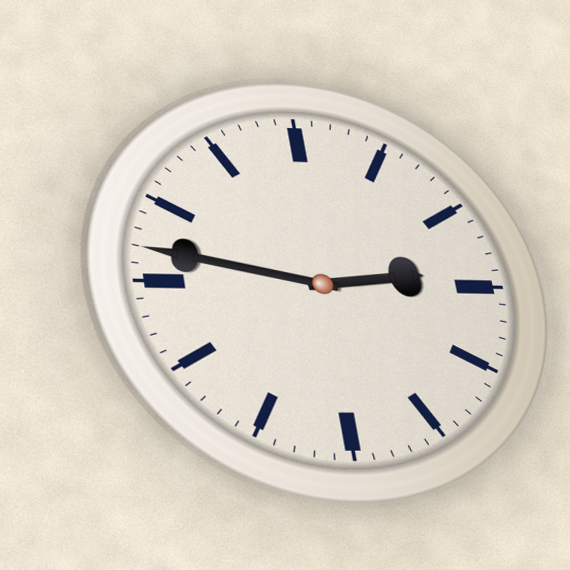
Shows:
2:47
